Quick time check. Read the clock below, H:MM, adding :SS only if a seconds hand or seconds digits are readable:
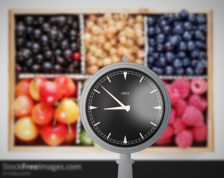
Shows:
8:52
